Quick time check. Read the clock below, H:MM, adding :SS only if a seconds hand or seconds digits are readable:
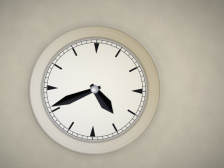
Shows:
4:41
